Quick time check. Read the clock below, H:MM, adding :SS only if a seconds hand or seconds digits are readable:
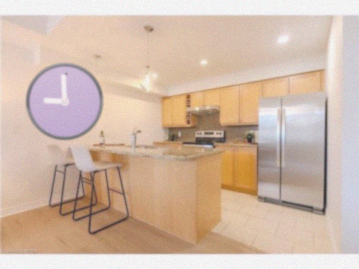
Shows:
8:59
